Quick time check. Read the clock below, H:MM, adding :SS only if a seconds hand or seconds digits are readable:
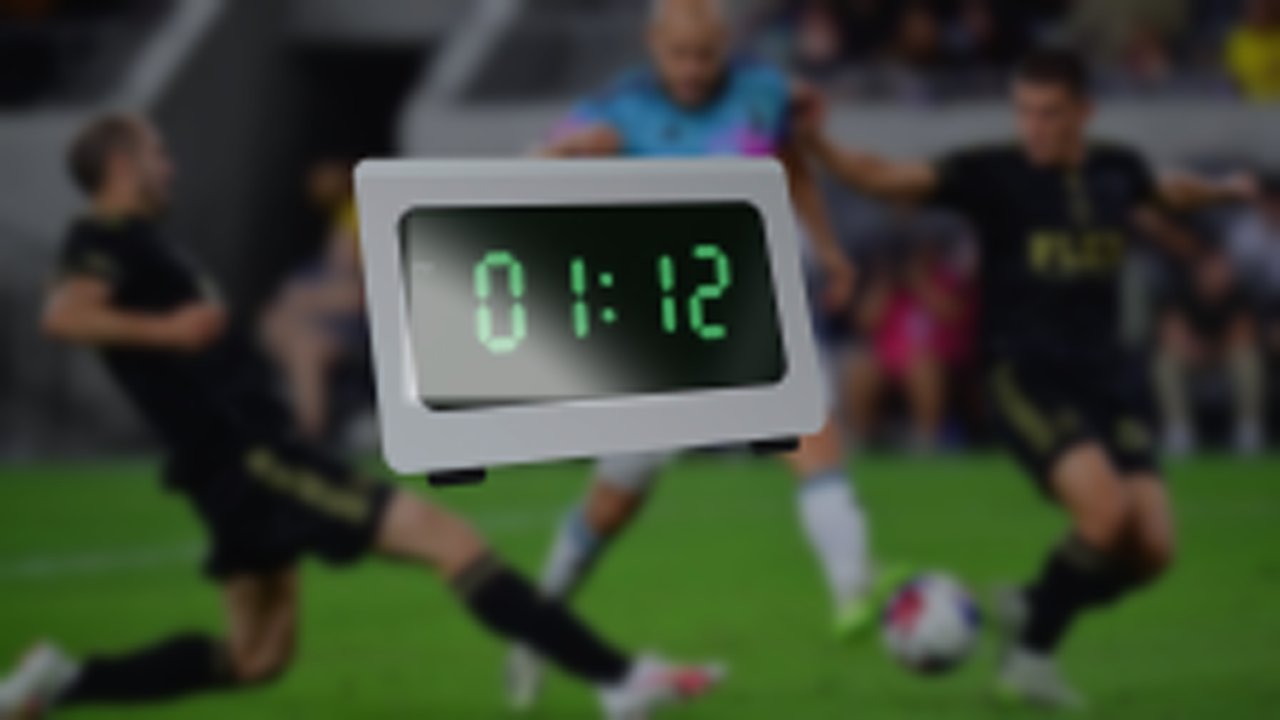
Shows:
1:12
